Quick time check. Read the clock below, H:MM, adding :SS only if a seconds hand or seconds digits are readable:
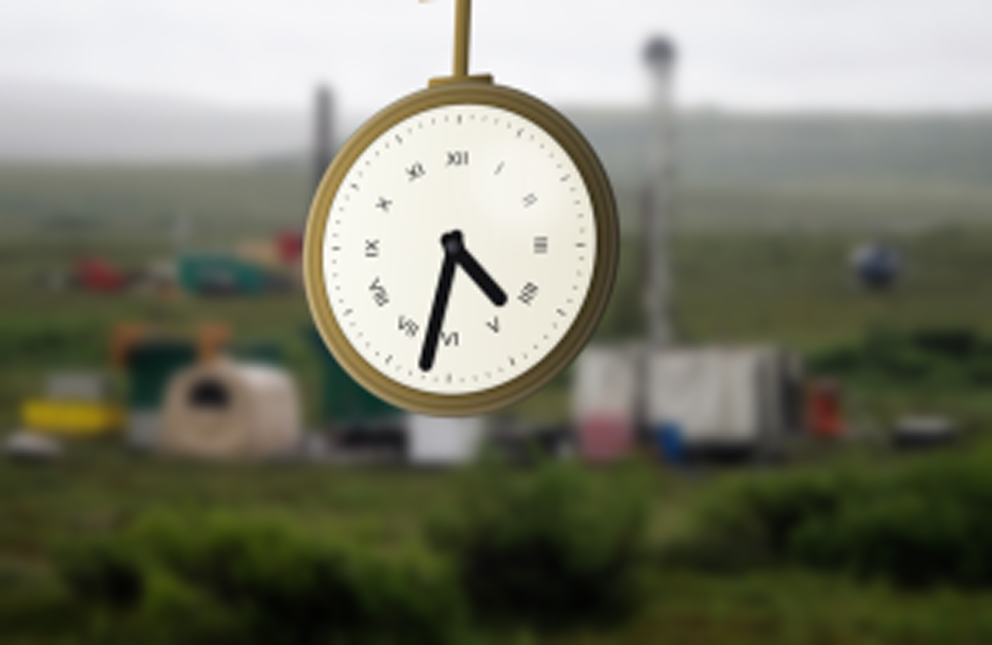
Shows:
4:32
